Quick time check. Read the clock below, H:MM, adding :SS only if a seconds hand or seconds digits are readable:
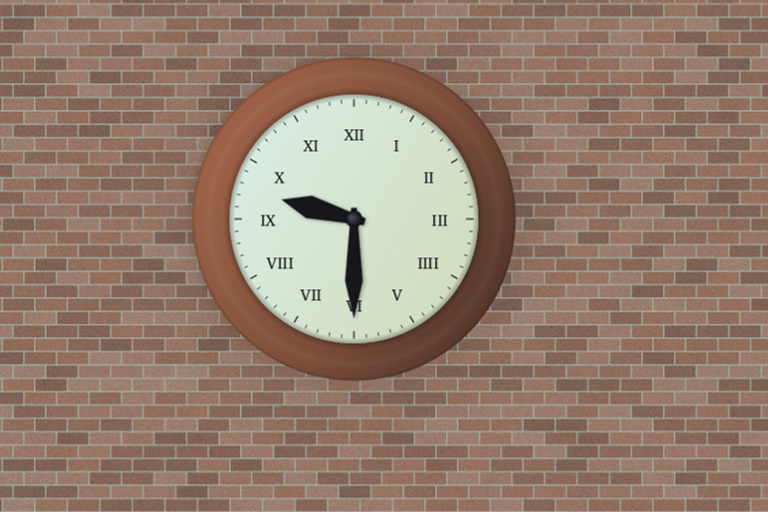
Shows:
9:30
